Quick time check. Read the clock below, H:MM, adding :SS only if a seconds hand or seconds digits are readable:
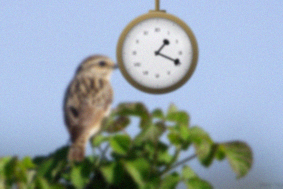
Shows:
1:19
